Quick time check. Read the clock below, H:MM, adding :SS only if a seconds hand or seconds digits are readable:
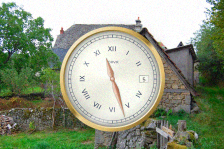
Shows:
11:27
